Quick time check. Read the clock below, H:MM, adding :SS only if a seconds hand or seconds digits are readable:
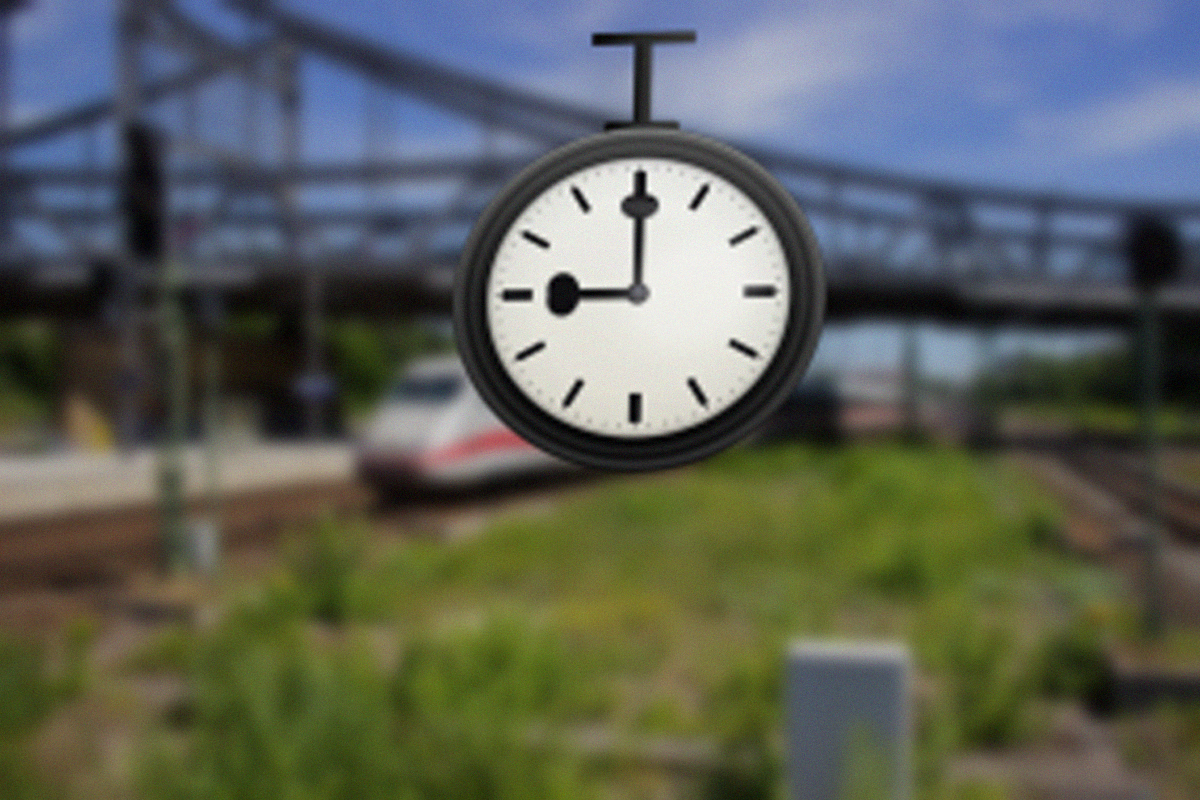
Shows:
9:00
